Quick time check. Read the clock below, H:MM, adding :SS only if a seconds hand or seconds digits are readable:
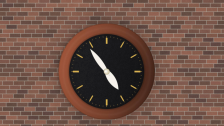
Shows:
4:54
